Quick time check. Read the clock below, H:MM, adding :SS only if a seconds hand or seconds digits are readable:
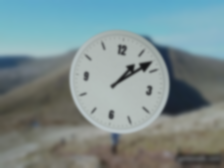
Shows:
1:08
